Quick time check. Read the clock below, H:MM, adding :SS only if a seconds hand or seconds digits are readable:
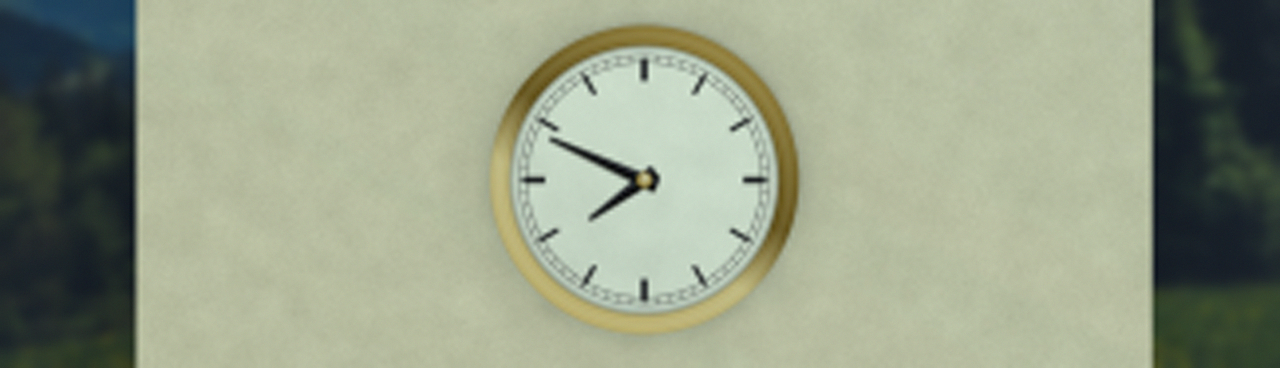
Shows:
7:49
